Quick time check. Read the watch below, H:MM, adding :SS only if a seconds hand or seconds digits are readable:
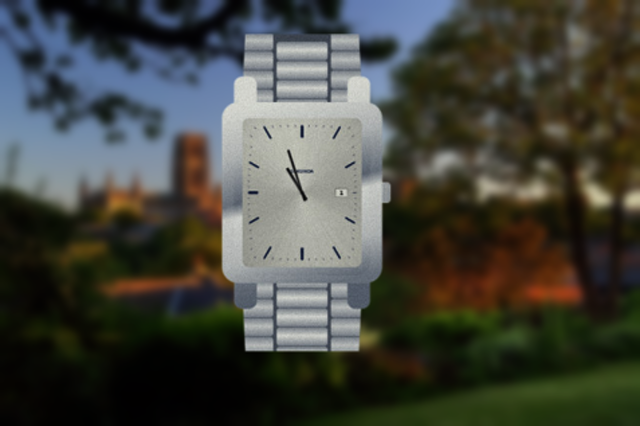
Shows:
10:57
